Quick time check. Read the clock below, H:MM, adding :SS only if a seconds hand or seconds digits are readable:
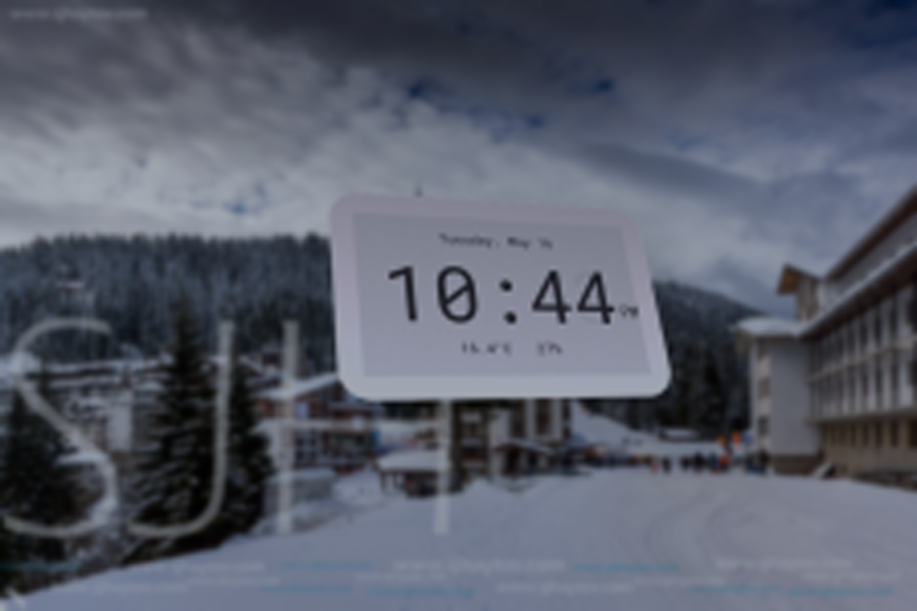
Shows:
10:44
